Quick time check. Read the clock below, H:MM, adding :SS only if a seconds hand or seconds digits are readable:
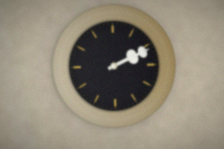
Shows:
2:11
